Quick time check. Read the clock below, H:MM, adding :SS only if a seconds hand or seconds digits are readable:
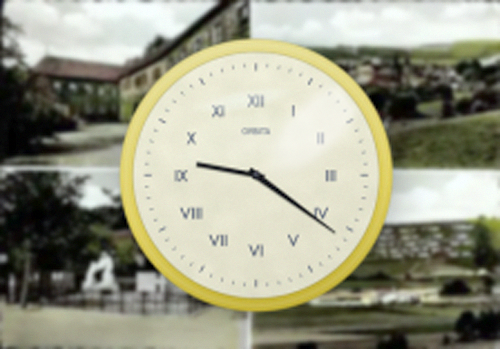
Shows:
9:21
